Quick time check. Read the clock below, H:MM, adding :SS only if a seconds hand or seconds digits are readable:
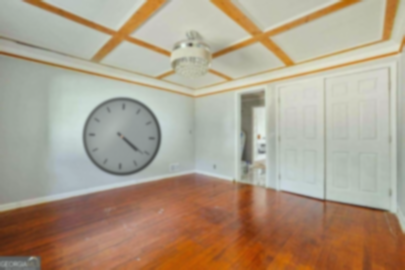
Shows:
4:21
